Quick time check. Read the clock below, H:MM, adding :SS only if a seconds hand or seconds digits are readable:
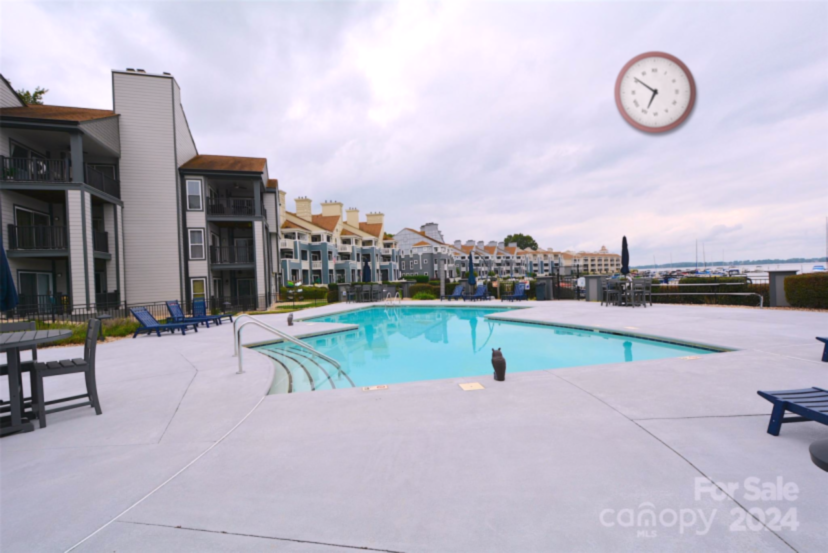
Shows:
6:51
